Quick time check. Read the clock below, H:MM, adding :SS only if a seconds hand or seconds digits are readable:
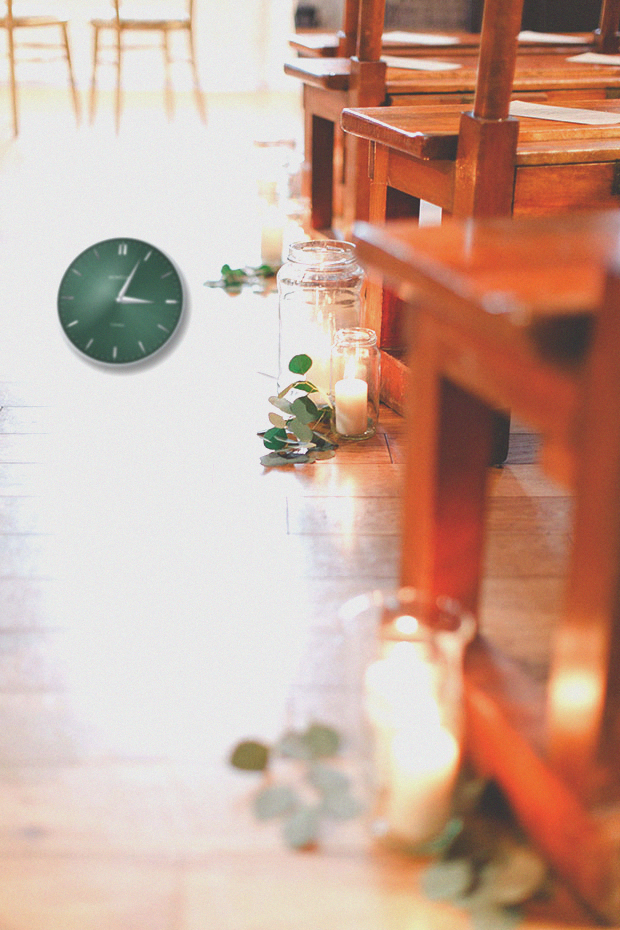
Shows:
3:04
